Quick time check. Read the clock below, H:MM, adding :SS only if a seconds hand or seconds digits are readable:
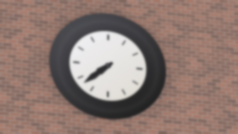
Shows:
7:38
